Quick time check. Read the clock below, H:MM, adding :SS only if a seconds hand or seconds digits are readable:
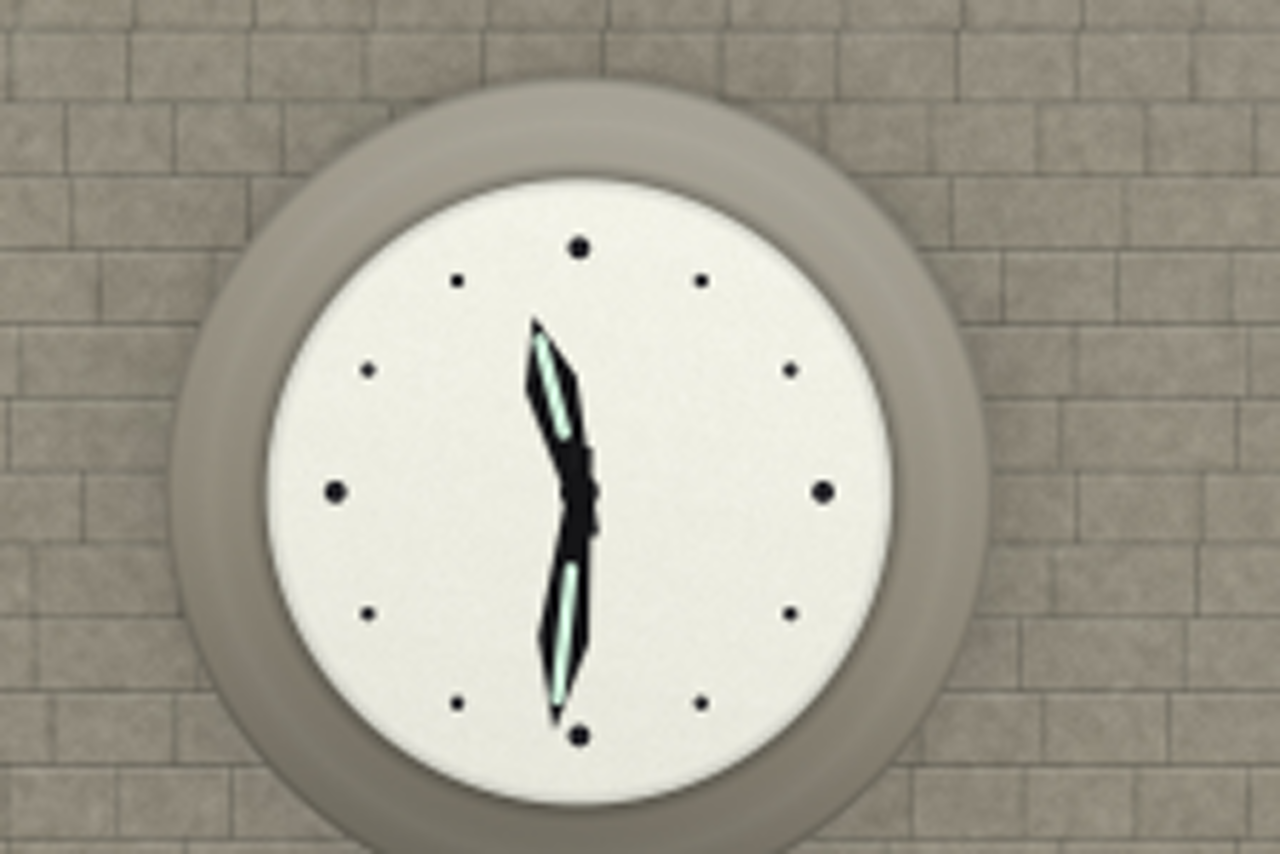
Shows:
11:31
